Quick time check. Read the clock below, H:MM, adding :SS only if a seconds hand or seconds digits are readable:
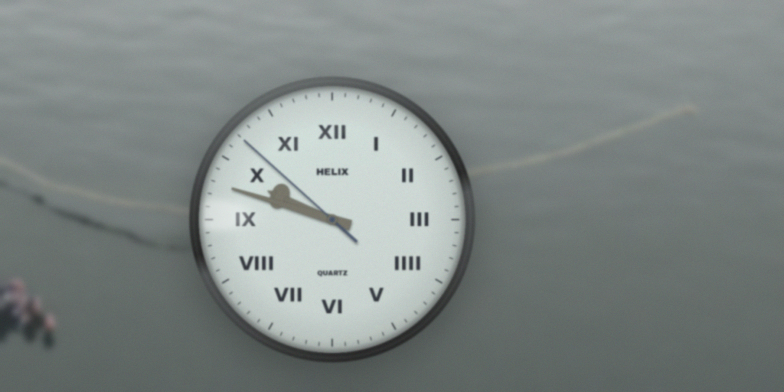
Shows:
9:47:52
